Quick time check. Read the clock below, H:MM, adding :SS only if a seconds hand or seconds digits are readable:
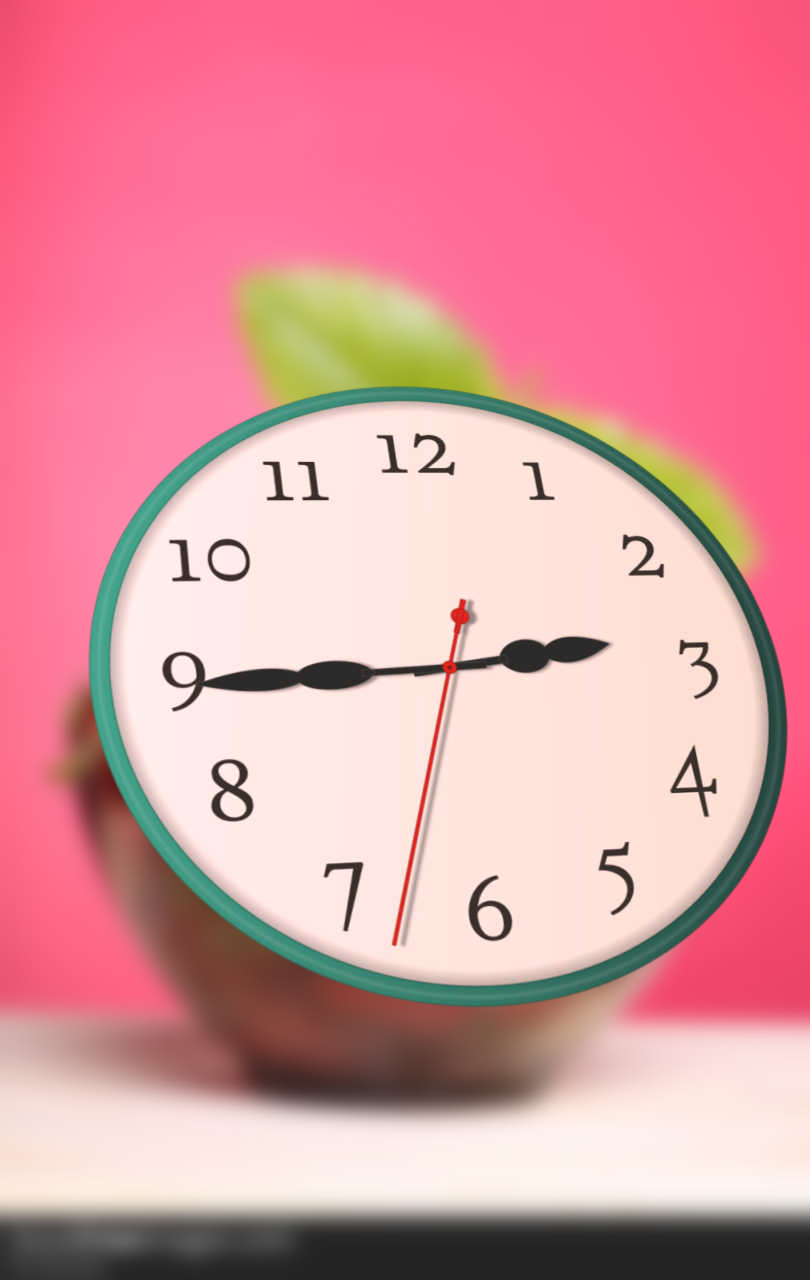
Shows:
2:44:33
